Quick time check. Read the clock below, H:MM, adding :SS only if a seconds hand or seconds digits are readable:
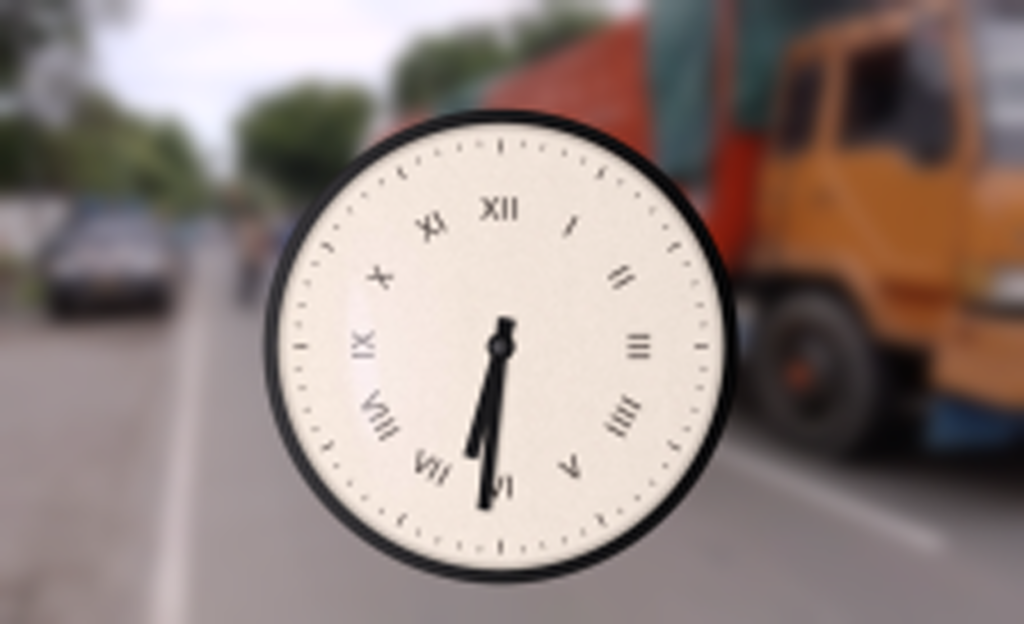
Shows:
6:31
